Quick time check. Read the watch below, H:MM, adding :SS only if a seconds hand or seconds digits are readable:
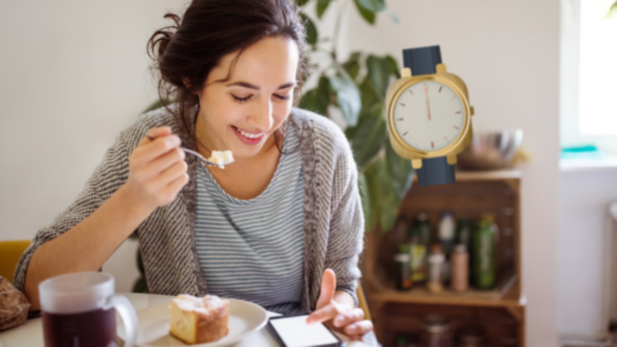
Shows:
12:00
